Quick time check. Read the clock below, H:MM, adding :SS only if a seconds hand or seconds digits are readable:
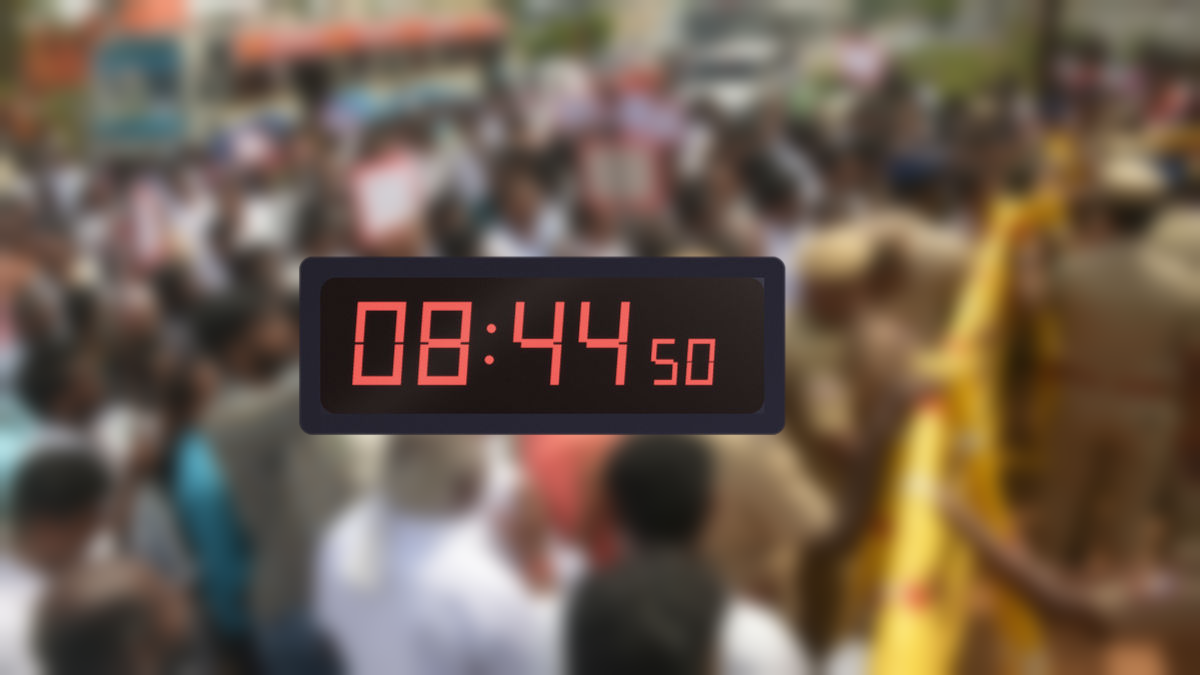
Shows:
8:44:50
